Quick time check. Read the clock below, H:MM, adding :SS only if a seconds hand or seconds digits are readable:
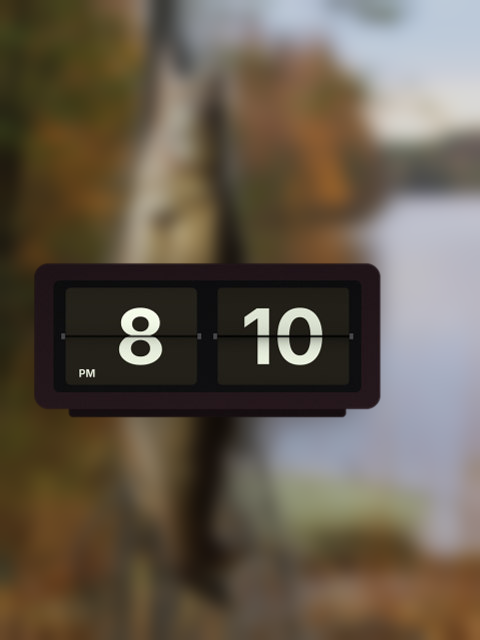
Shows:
8:10
